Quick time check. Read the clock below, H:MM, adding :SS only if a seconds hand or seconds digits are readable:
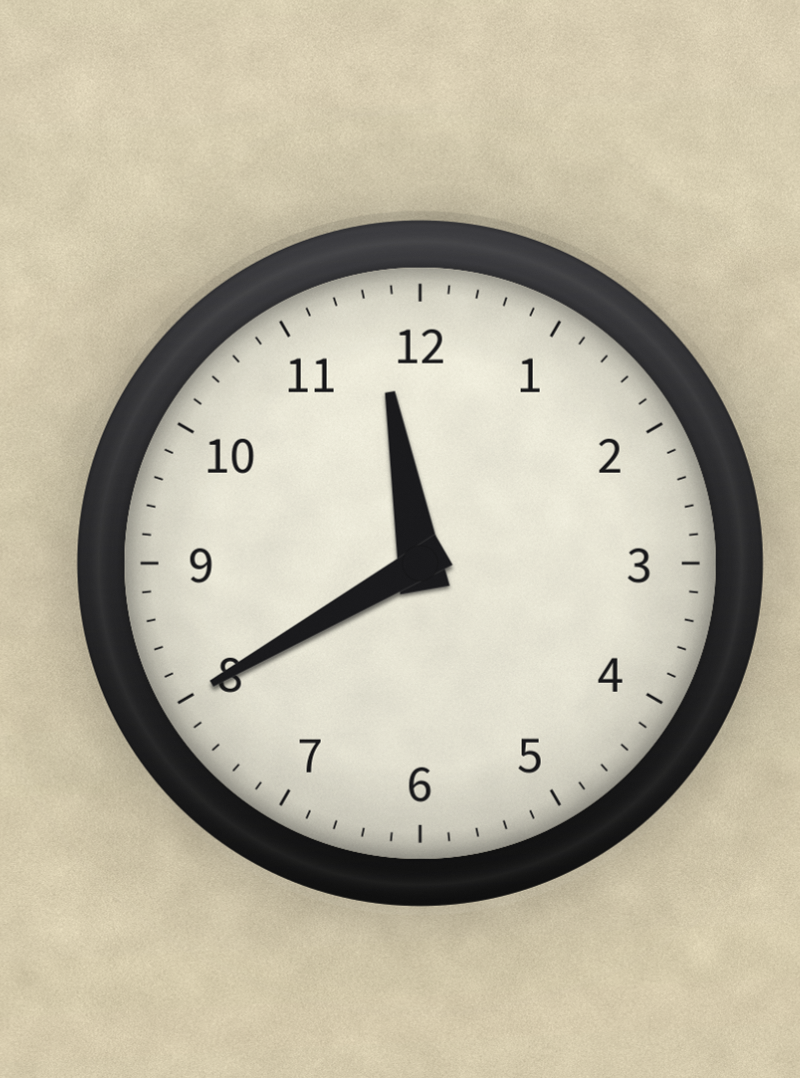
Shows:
11:40
